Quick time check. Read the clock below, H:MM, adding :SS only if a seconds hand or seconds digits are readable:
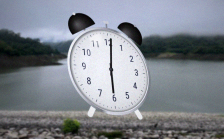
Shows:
6:01
